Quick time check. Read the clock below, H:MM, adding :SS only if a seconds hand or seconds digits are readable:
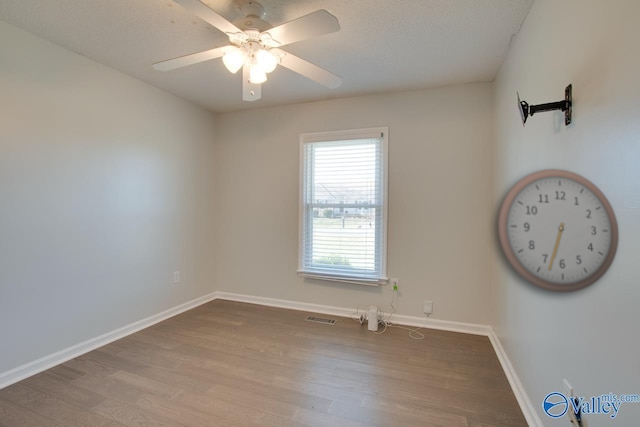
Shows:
6:33
